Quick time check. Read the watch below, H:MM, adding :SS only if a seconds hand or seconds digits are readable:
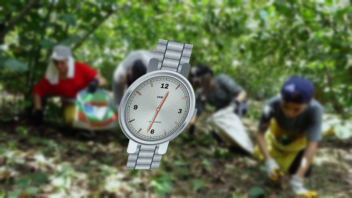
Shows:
12:32
